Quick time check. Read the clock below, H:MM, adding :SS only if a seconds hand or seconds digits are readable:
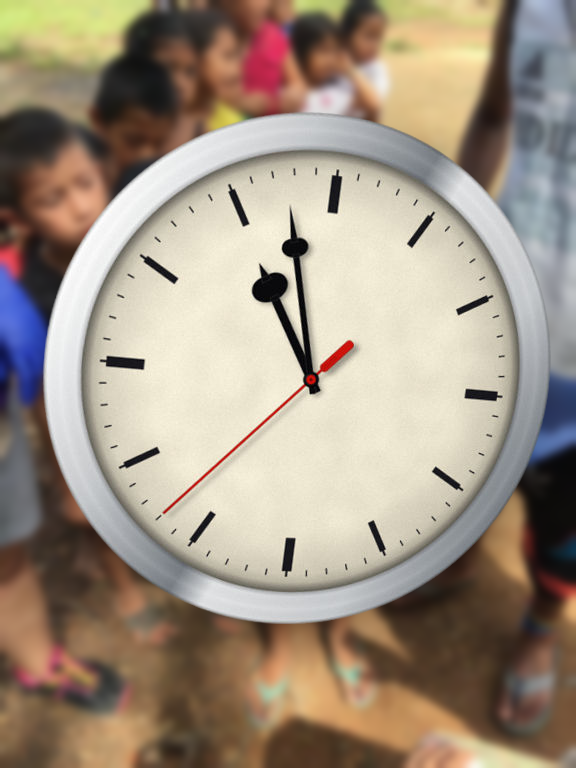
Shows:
10:57:37
